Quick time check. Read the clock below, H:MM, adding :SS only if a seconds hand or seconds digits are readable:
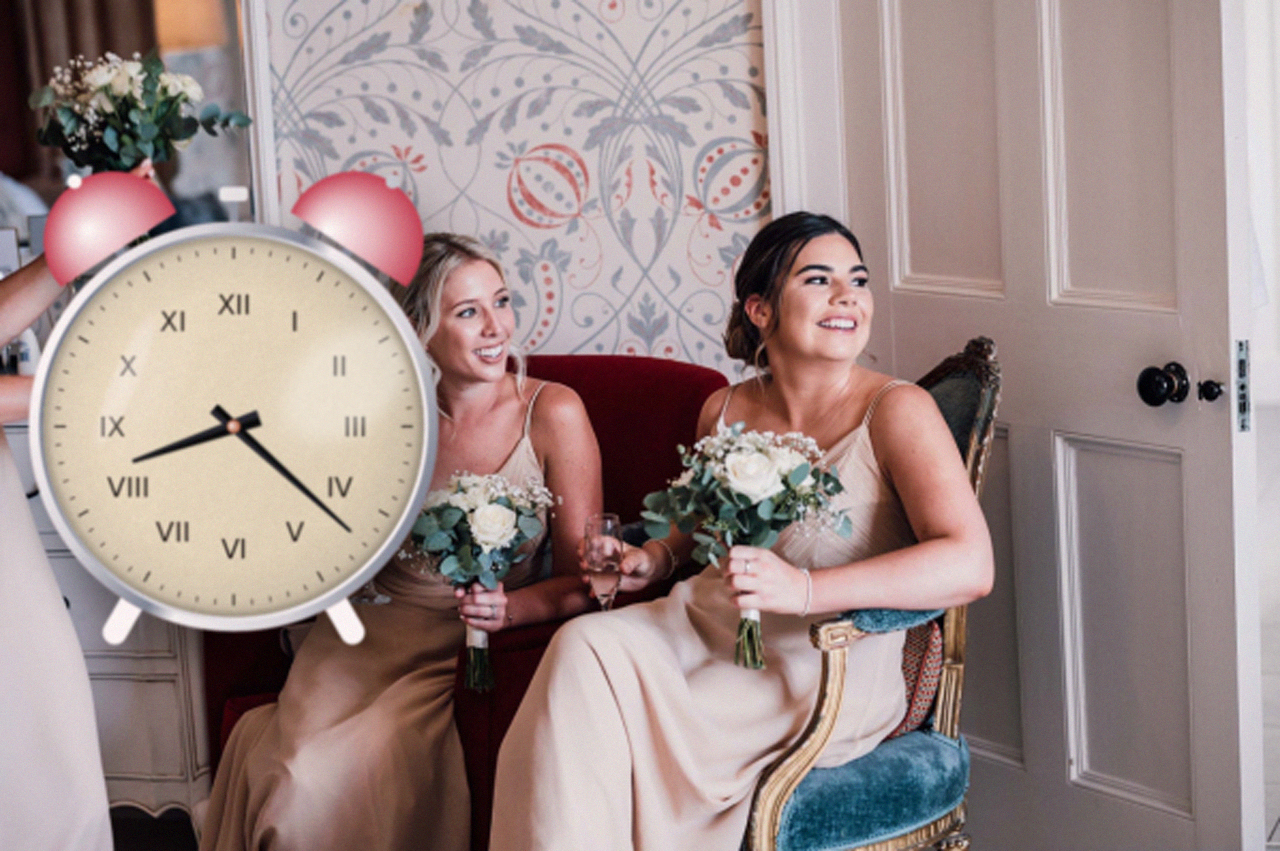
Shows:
8:22
